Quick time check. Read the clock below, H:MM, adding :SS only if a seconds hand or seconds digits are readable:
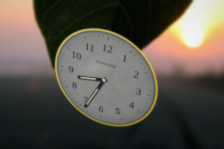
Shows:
8:34
